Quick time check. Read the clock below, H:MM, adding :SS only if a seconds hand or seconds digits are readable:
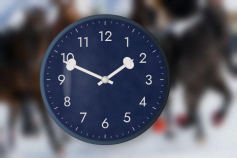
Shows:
1:49
